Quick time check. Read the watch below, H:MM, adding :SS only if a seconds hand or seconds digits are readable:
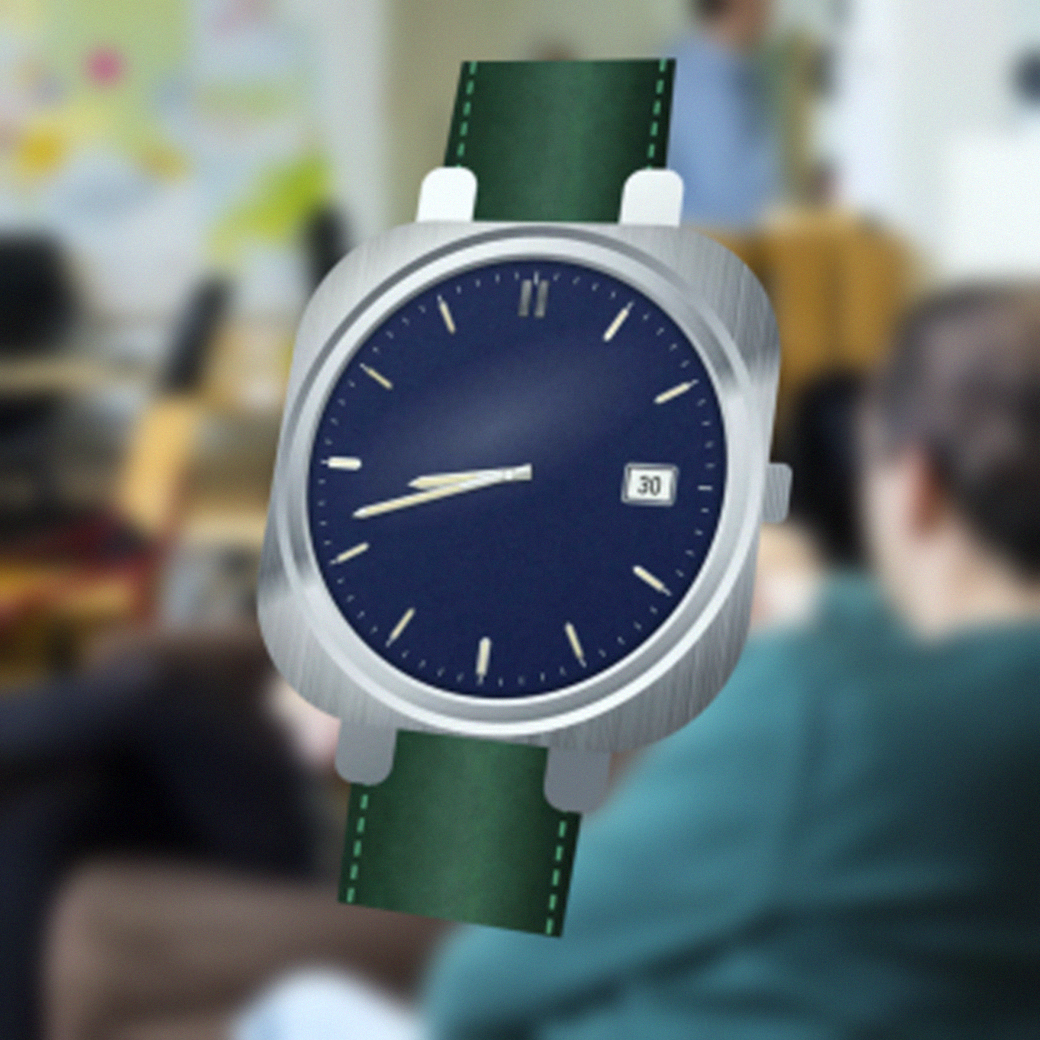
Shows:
8:42
